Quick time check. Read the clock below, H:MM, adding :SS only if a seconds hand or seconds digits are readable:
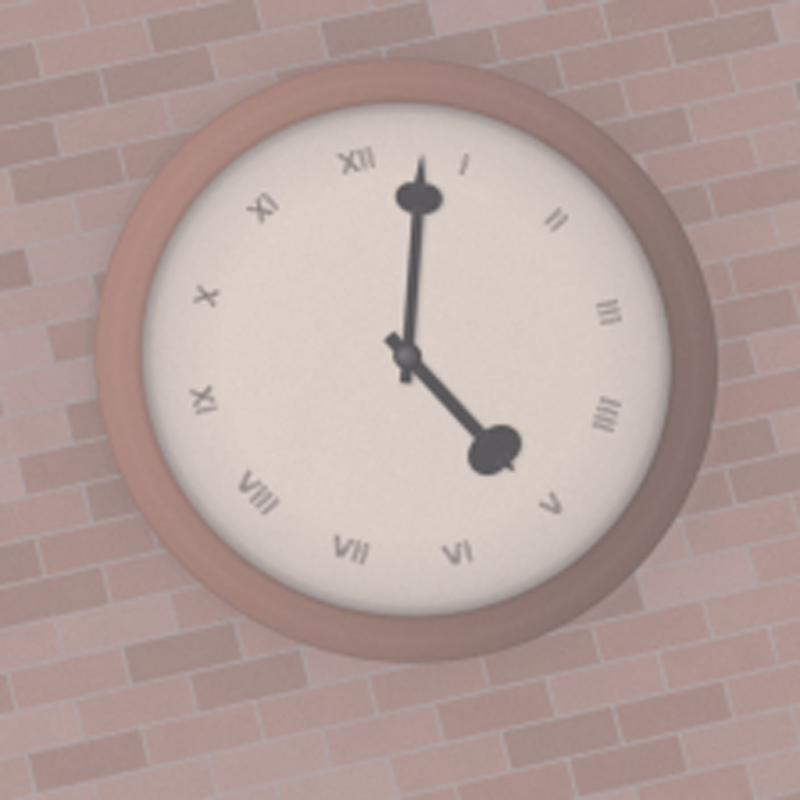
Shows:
5:03
